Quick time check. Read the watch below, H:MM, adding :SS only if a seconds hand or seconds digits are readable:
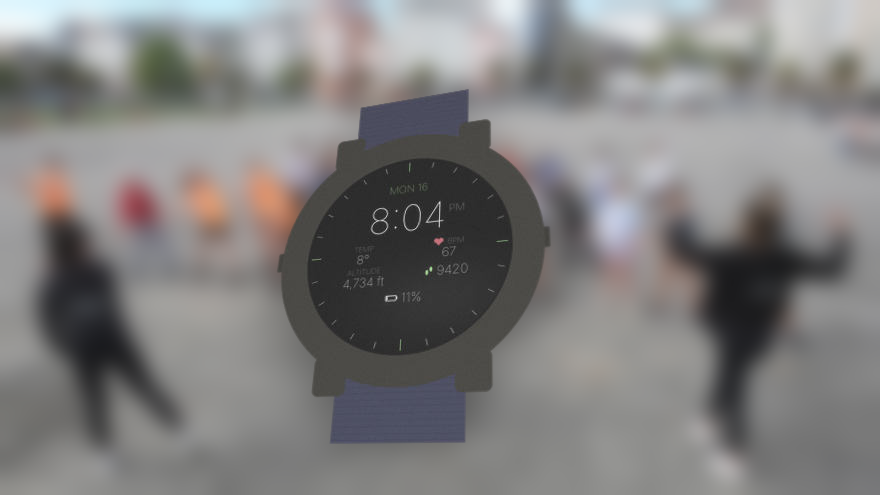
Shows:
8:04
